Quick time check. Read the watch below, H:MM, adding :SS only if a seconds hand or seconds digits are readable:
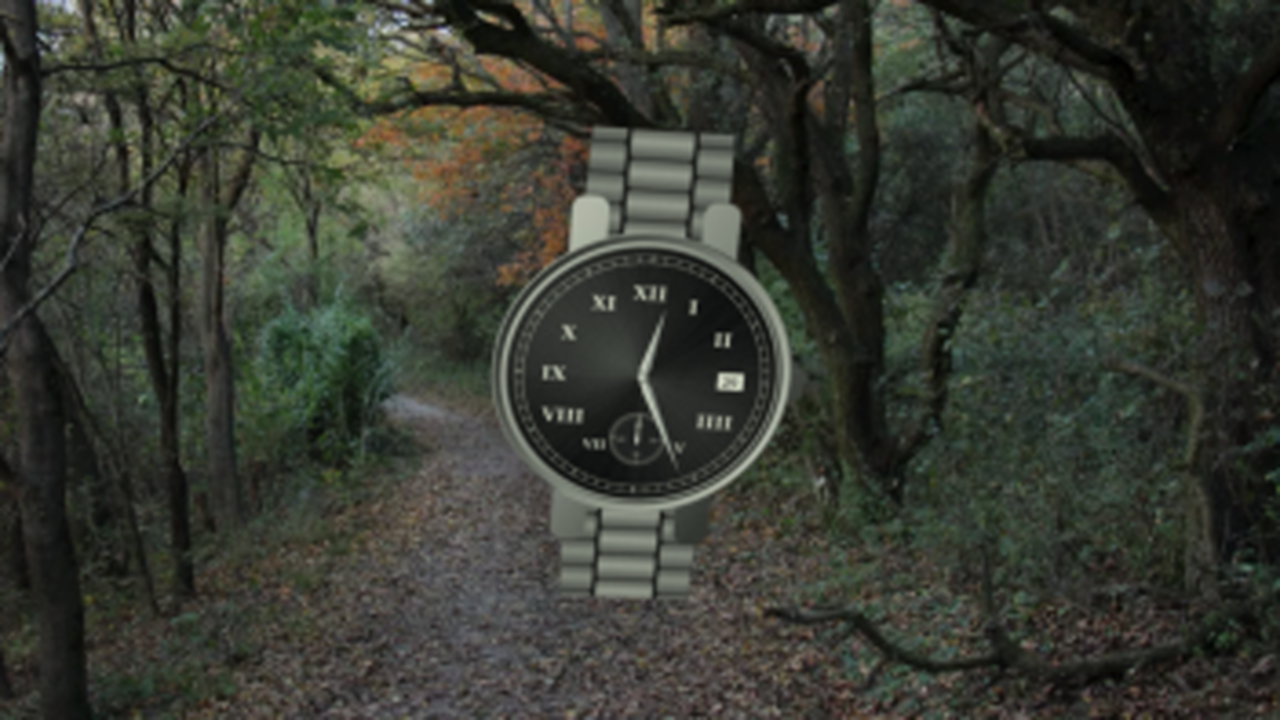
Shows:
12:26
